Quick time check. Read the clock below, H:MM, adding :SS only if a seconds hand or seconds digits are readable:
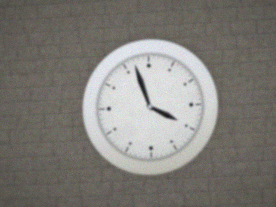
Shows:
3:57
